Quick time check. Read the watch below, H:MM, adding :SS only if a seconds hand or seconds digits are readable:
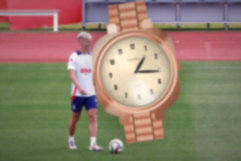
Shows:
1:16
